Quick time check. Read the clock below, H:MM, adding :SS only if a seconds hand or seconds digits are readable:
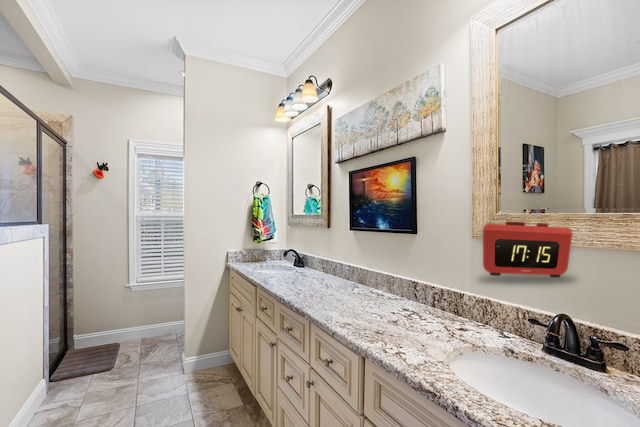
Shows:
17:15
